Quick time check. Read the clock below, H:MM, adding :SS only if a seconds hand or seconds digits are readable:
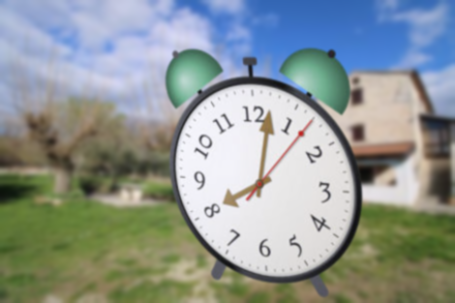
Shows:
8:02:07
